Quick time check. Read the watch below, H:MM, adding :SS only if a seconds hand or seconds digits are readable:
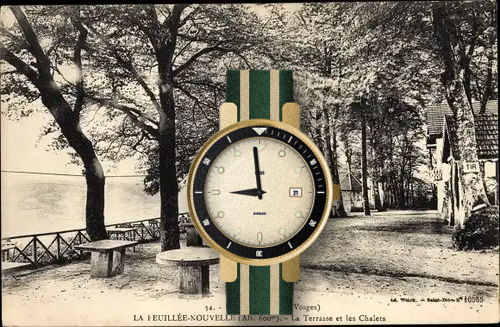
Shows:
8:59
